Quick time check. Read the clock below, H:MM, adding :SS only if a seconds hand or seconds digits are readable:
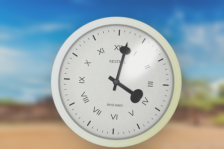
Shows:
4:02
